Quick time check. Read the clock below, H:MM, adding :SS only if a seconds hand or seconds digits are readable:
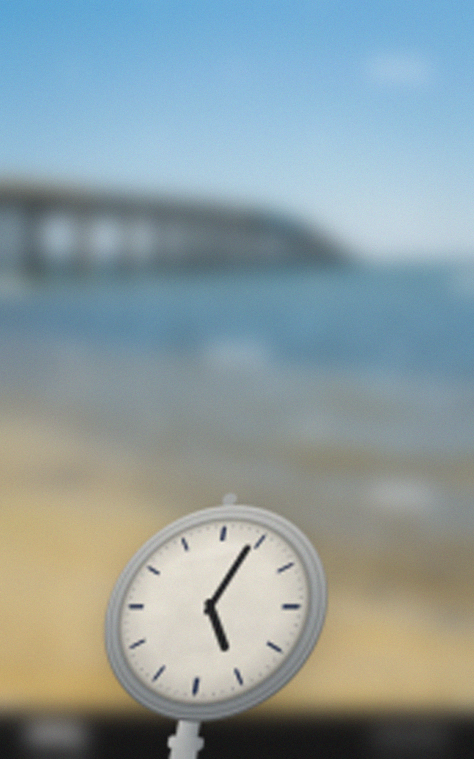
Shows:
5:04
